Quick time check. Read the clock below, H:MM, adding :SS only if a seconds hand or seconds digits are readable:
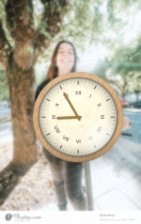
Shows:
8:55
